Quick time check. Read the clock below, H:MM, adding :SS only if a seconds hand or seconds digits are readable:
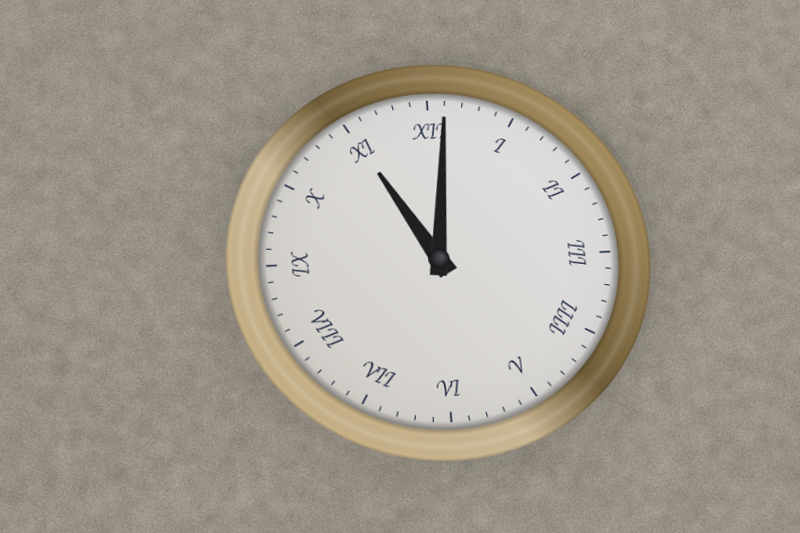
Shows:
11:01
